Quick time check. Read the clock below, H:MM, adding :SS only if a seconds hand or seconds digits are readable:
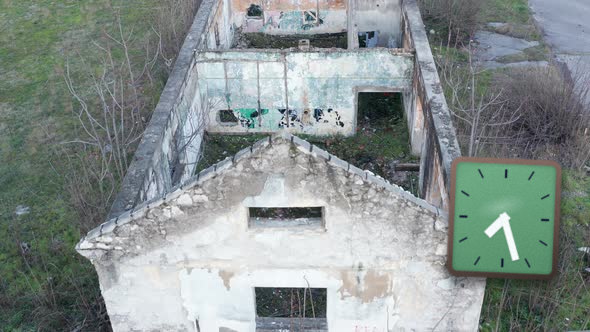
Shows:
7:27
